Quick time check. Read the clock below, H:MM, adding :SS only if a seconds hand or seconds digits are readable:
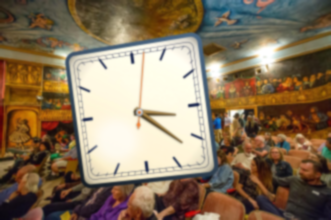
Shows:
3:22:02
